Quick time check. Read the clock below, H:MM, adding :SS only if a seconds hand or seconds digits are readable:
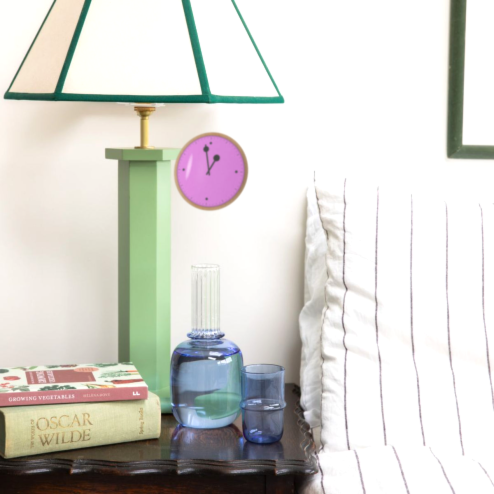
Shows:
12:58
